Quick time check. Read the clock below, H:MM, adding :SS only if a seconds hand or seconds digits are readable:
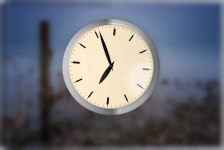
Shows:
6:56
